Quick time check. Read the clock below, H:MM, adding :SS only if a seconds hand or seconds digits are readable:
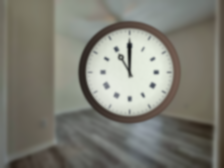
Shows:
11:00
